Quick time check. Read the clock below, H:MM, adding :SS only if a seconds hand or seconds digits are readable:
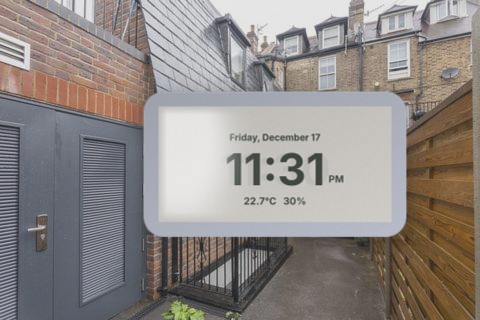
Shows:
11:31
